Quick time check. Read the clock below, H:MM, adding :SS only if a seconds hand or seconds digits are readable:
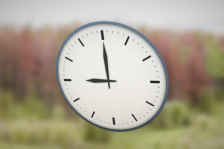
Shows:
9:00
